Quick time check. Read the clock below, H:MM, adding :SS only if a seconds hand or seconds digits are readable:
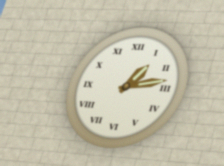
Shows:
1:13
